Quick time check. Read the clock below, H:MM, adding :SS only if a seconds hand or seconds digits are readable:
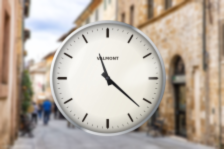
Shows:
11:22
